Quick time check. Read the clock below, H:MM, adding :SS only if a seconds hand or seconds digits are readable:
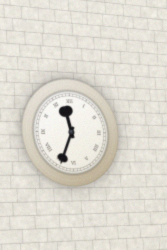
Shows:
11:34
